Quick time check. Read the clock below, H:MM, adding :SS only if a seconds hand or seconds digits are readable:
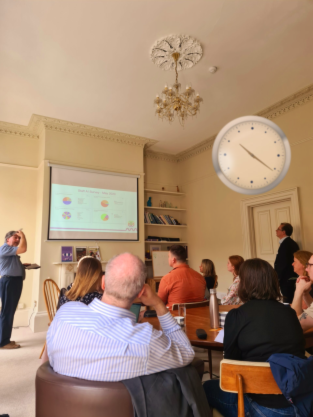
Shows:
10:21
